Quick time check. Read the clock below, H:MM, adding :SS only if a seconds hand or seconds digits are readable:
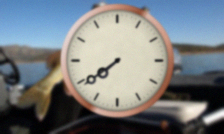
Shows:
7:39
